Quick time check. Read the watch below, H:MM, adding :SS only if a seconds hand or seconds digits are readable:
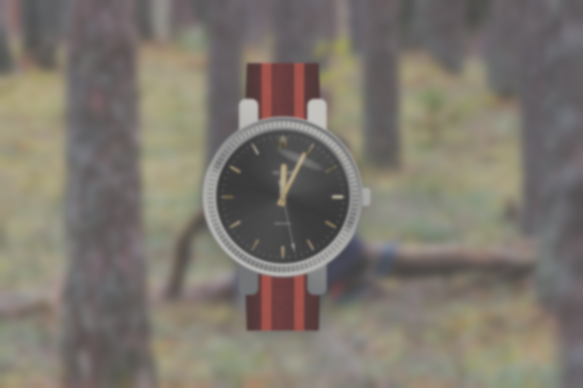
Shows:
12:04:28
